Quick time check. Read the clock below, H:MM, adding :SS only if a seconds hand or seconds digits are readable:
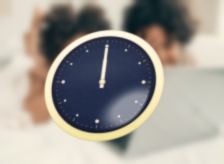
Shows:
12:00
